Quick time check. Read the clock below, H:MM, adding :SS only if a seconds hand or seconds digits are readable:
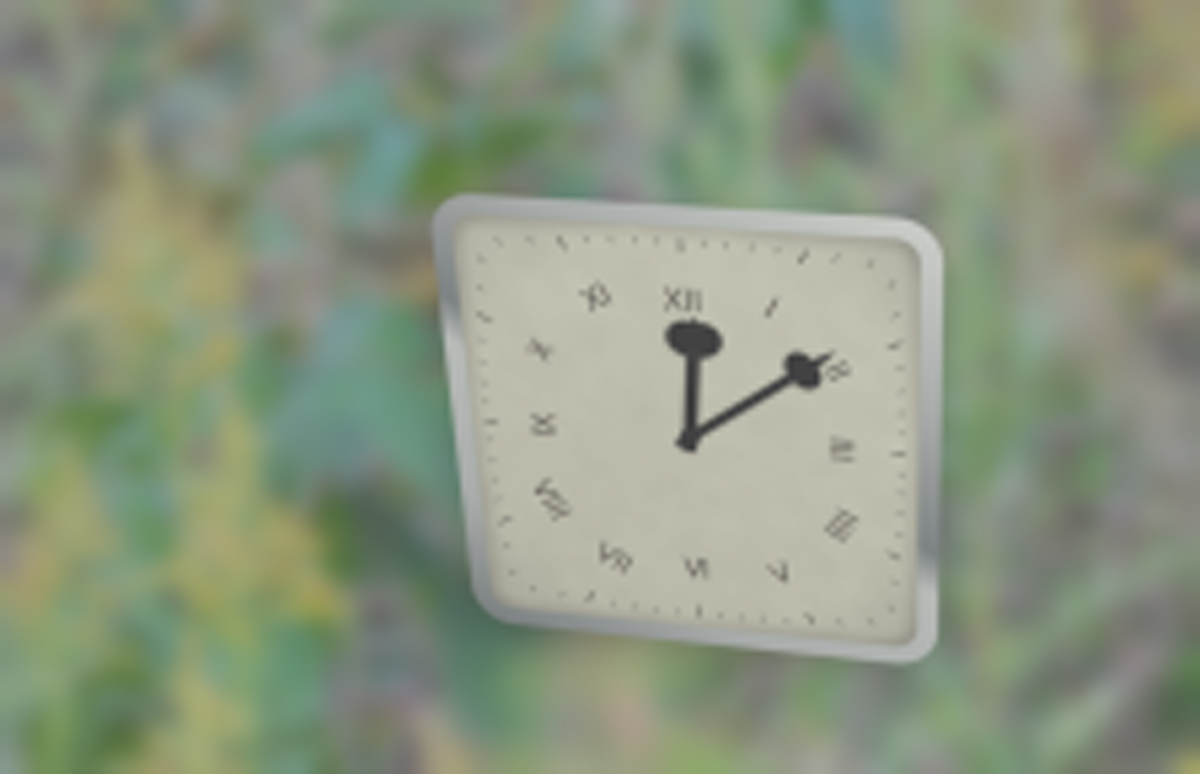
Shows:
12:09
